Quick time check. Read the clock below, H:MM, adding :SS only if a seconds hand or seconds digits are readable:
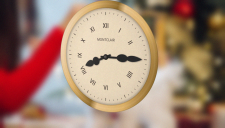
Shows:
8:15
